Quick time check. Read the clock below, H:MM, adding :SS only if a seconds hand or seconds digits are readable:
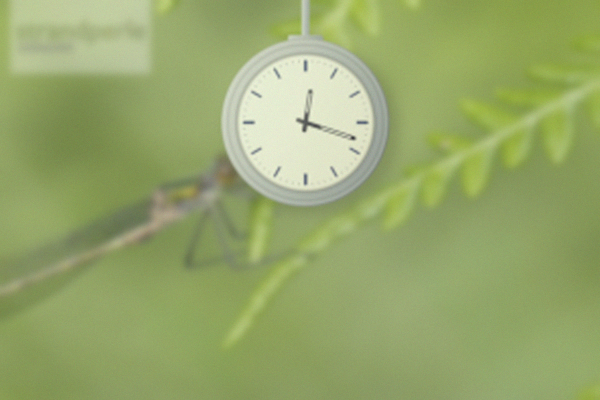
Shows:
12:18
